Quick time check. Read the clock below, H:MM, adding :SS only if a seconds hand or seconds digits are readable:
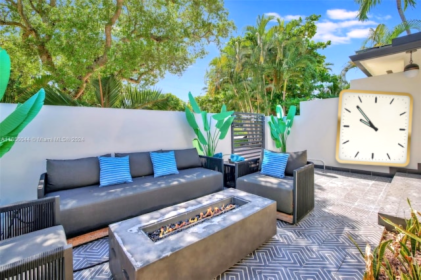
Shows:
9:53
